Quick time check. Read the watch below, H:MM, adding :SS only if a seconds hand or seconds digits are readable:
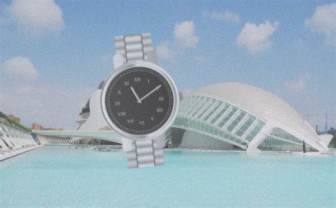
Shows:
11:10
